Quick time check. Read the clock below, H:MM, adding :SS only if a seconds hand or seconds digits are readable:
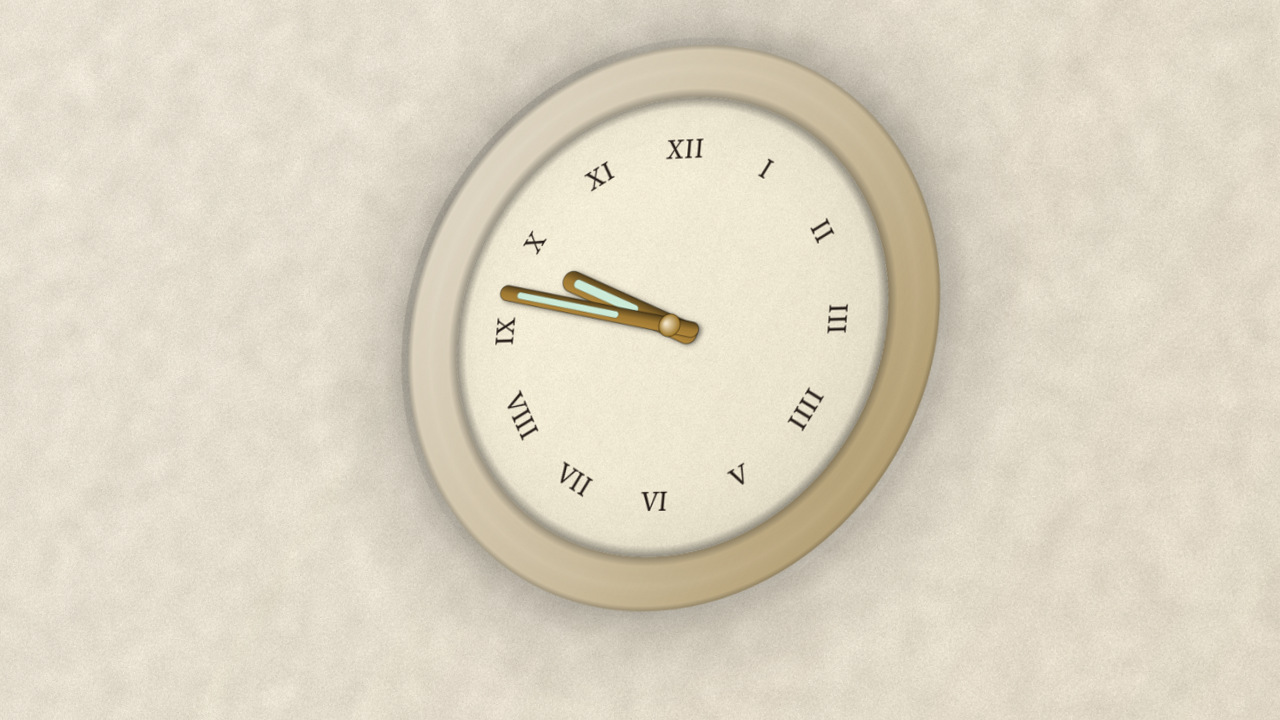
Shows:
9:47
